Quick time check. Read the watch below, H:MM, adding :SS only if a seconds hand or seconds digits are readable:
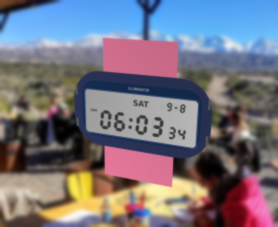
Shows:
6:03:34
